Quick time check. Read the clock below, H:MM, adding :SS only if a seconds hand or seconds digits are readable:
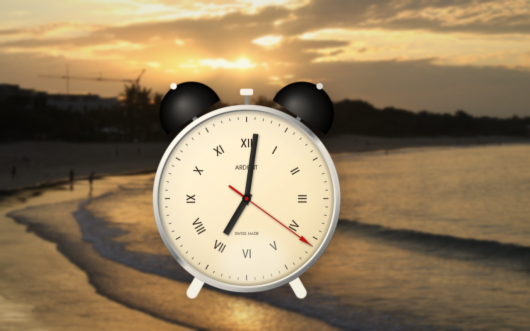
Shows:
7:01:21
